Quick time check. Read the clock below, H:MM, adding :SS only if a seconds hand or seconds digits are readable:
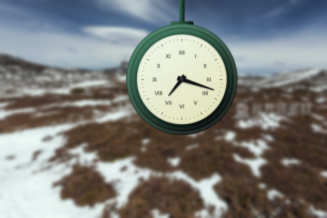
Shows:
7:18
